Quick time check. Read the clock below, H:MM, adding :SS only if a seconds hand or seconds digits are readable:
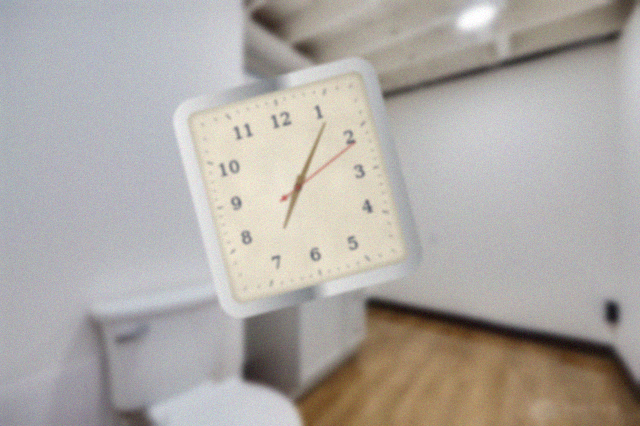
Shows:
7:06:11
